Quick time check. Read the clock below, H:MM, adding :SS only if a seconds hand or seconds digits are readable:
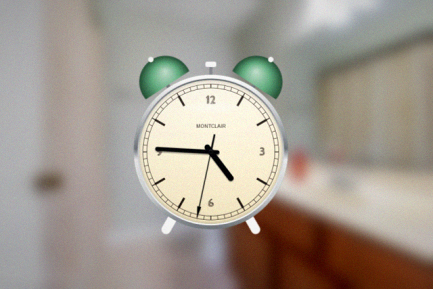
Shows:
4:45:32
